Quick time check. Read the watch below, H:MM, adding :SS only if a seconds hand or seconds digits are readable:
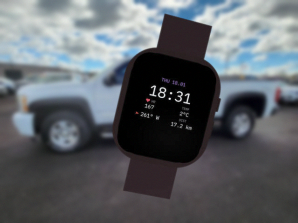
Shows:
18:31
